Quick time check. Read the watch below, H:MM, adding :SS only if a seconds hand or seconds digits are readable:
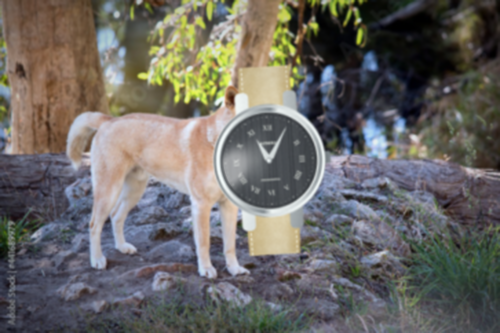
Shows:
11:05
